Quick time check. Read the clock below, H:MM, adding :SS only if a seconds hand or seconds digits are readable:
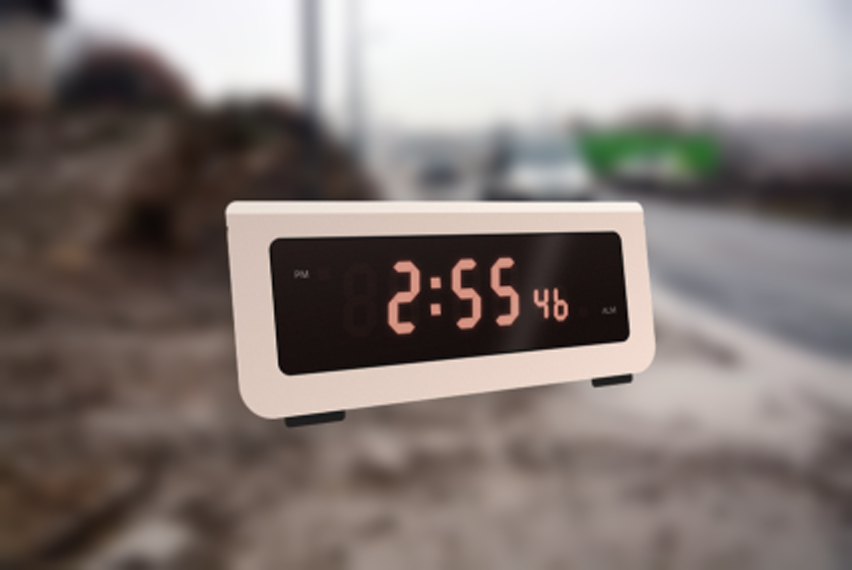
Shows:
2:55:46
